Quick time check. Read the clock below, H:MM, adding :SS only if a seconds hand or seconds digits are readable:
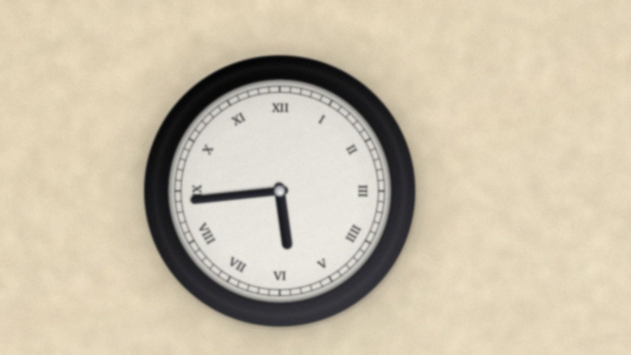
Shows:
5:44
